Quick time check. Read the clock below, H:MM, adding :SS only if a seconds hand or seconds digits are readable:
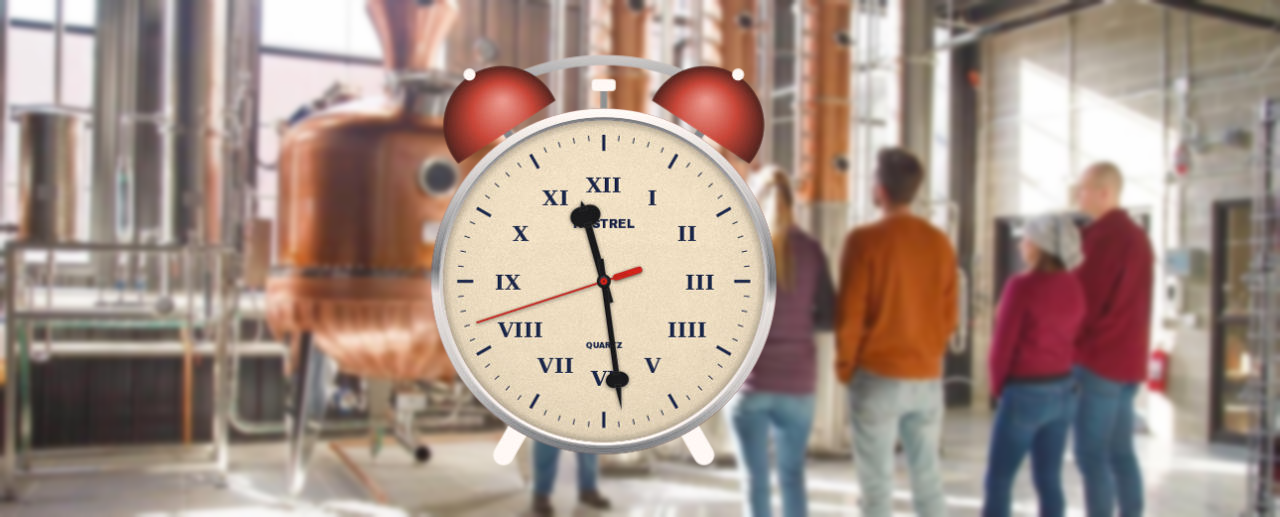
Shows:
11:28:42
